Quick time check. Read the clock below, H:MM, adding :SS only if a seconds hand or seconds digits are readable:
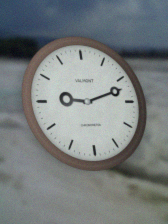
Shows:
9:12
